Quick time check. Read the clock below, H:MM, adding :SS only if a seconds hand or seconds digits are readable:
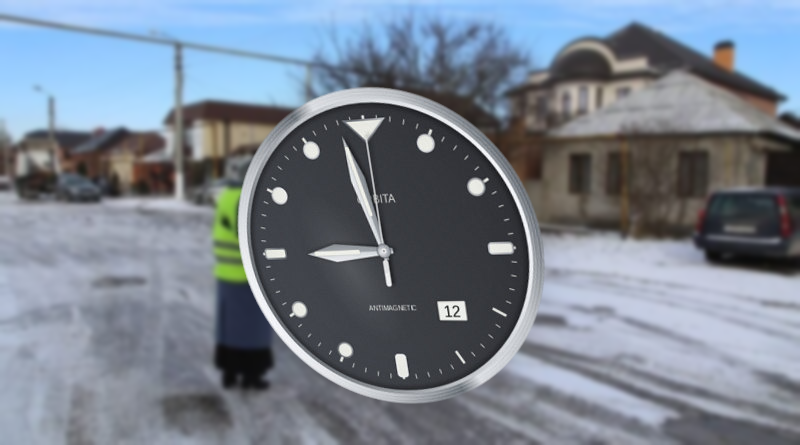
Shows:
8:58:00
